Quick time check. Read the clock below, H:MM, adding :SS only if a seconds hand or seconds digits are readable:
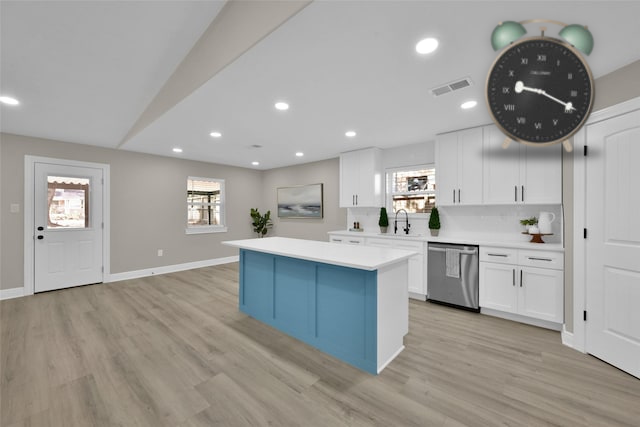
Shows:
9:19
